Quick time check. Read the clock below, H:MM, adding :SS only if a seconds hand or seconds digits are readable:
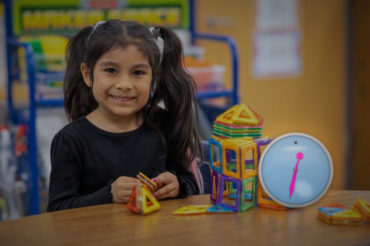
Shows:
12:32
